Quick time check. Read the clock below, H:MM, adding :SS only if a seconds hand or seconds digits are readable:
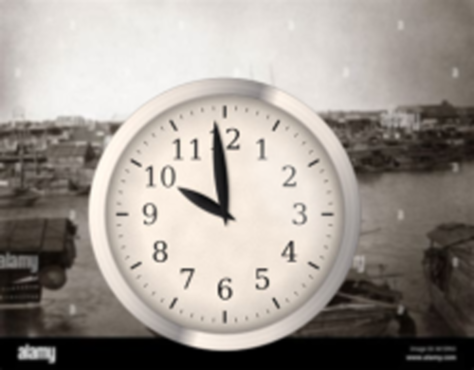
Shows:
9:59
